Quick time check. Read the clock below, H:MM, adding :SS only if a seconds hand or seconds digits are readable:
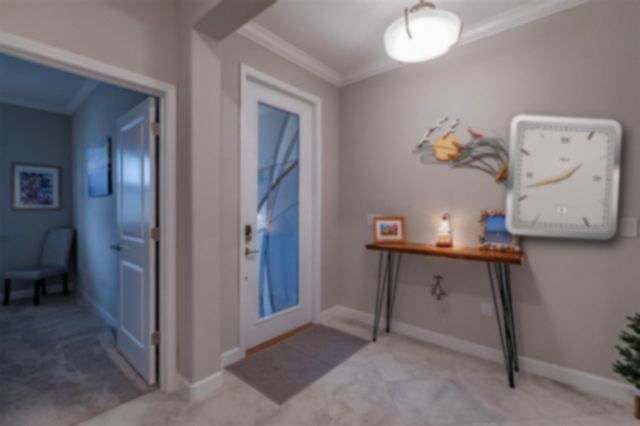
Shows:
1:42
